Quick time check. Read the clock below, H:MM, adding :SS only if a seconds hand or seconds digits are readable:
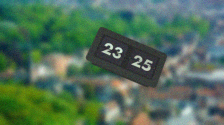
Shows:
23:25
